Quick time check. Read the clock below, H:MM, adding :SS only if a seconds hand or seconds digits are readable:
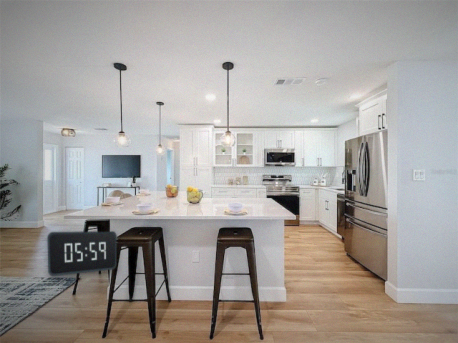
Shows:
5:59
